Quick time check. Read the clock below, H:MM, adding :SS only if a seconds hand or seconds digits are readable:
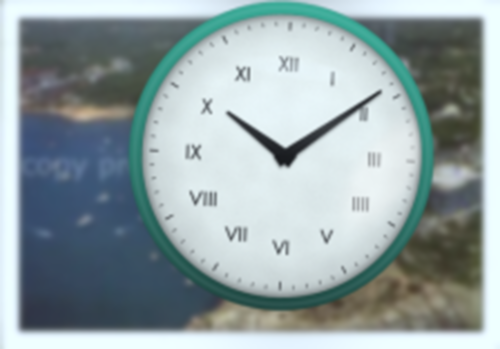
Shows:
10:09
